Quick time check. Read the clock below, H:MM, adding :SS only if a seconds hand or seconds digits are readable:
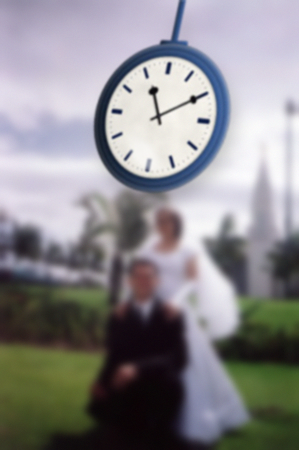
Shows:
11:10
